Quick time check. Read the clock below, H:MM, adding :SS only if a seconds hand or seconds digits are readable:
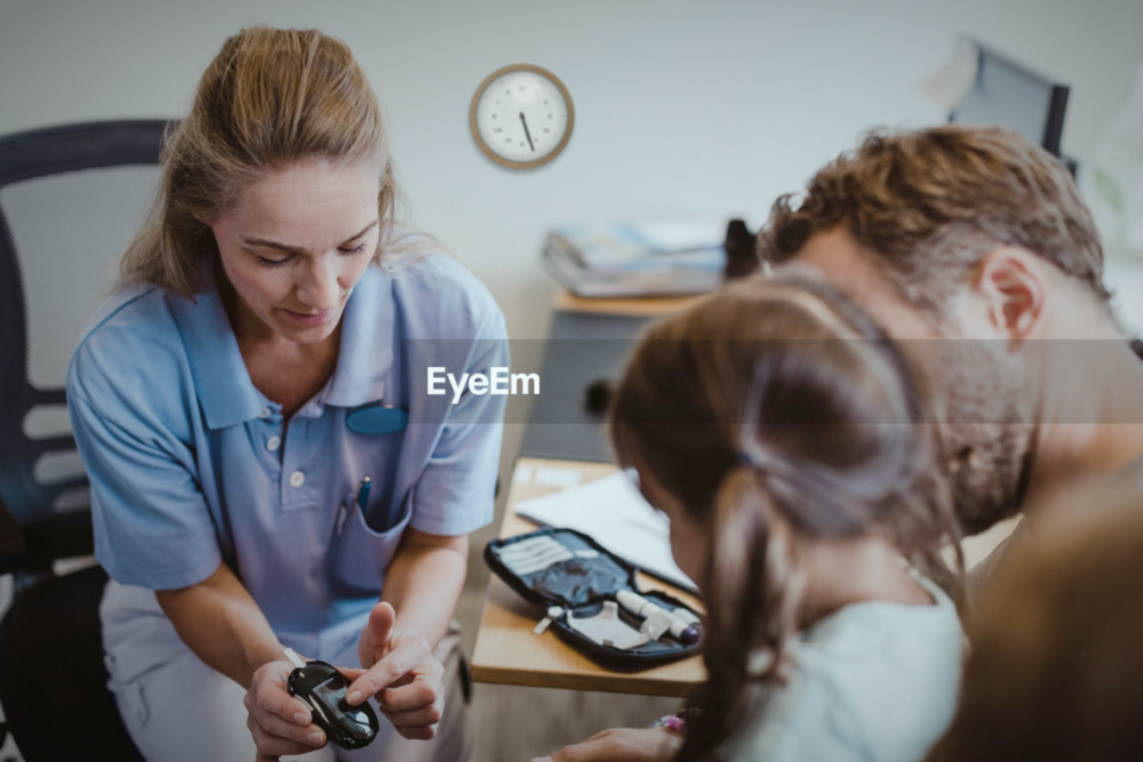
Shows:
5:27
